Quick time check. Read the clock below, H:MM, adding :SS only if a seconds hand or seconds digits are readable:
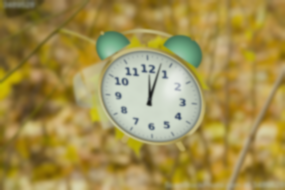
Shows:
12:03
